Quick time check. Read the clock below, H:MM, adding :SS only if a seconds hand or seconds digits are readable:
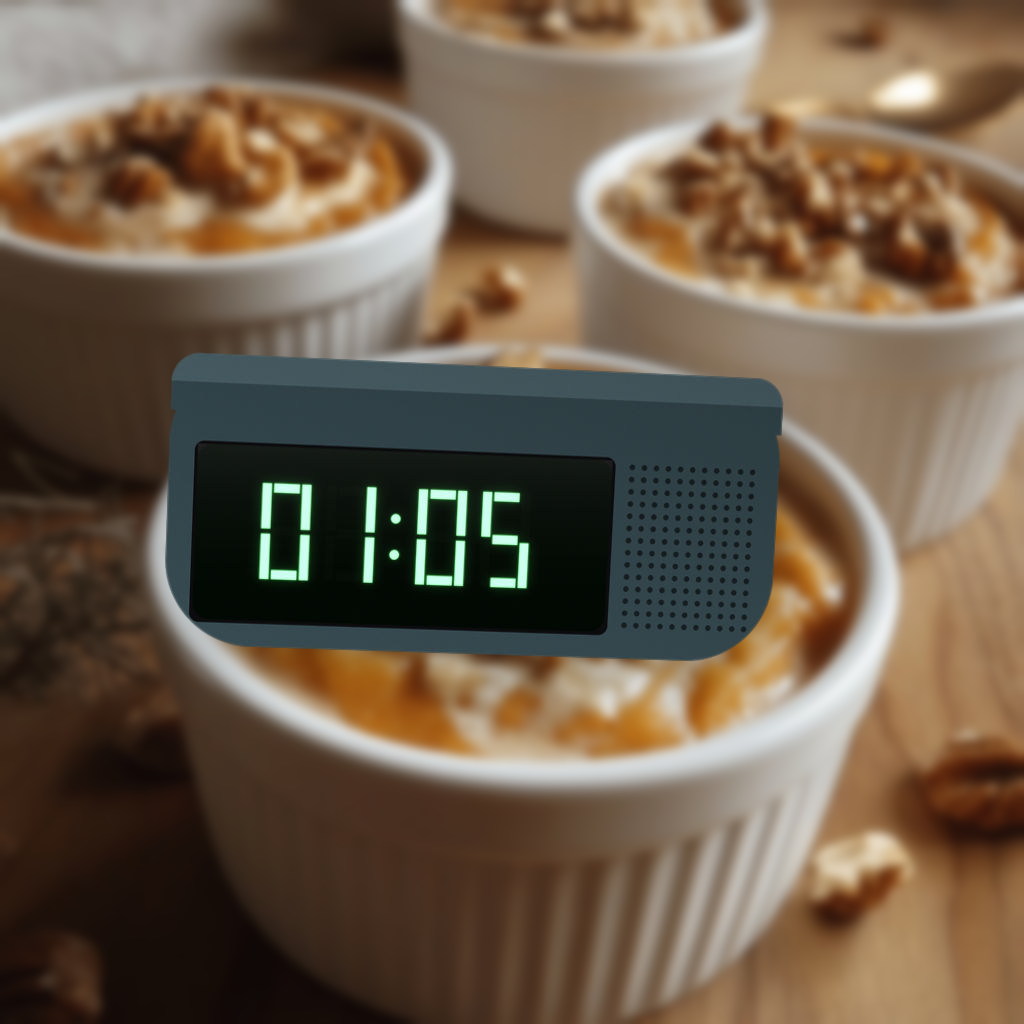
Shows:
1:05
